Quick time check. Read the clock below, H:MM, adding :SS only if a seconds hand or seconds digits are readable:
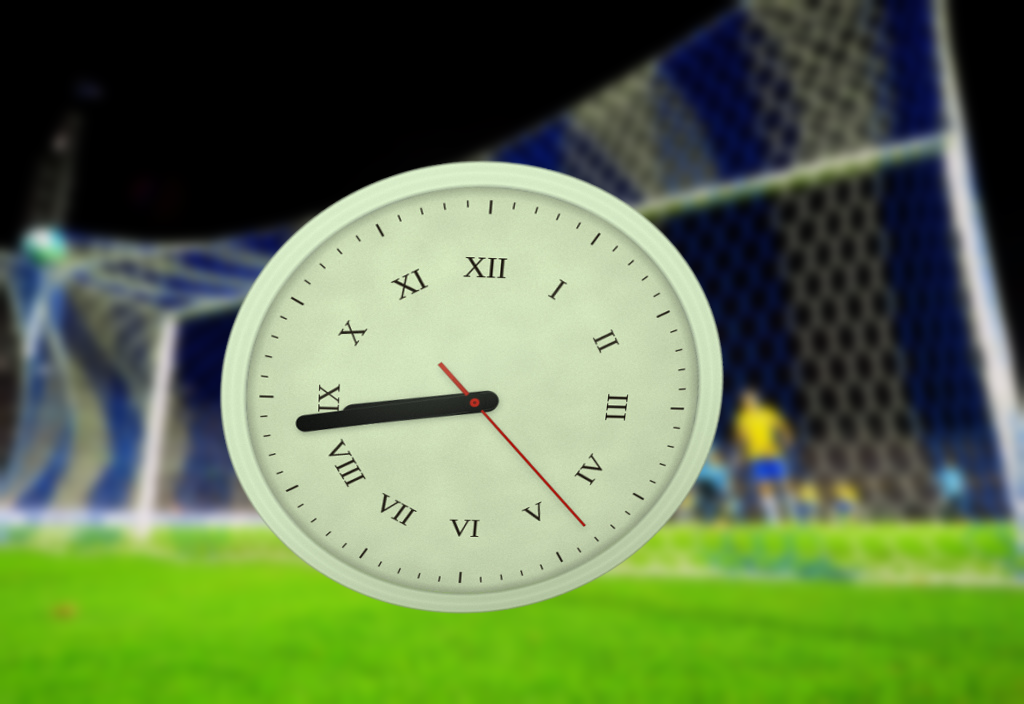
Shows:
8:43:23
